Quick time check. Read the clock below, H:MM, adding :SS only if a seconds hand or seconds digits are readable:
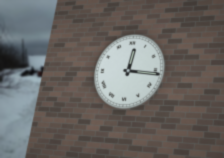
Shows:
12:16
